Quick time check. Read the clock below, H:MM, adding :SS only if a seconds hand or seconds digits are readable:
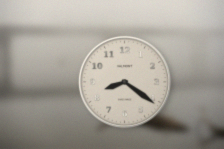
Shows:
8:21
